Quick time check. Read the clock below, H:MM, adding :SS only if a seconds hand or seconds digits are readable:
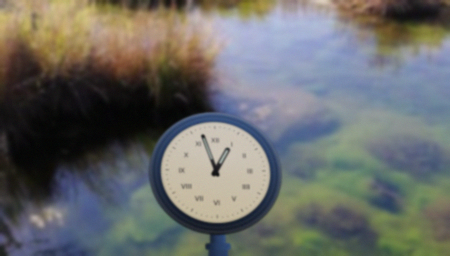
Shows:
12:57
